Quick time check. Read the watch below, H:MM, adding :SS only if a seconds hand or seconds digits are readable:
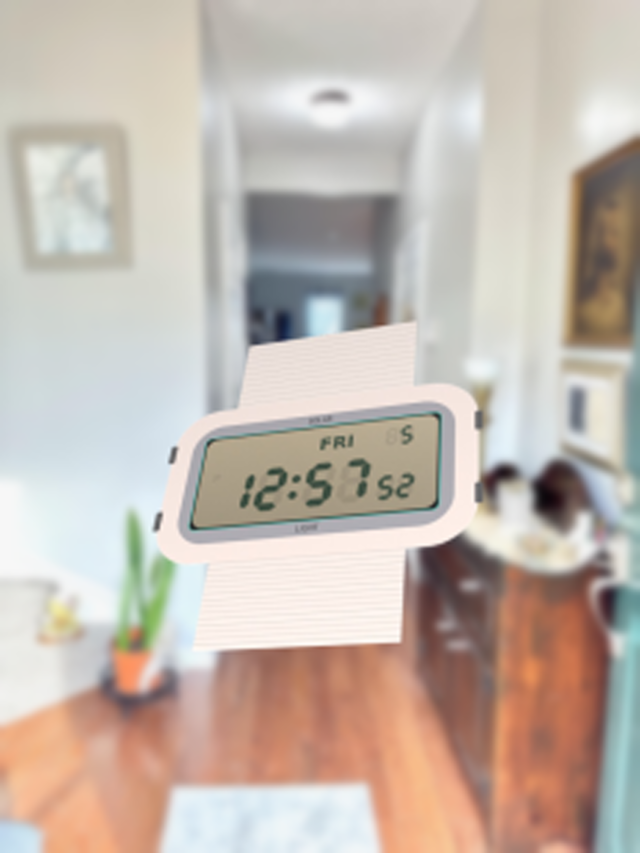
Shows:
12:57:52
